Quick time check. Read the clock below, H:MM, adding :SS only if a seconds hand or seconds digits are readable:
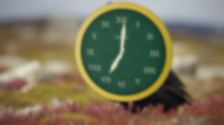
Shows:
7:01
